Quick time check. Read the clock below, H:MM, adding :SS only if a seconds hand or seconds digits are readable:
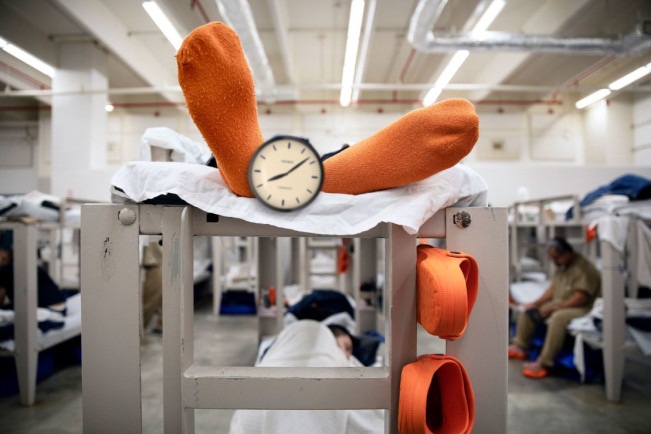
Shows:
8:08
